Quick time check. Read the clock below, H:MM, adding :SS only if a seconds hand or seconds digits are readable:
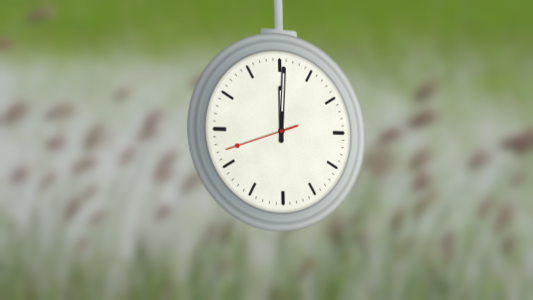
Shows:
12:00:42
